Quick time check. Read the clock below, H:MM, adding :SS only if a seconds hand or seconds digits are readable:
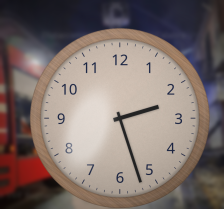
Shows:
2:27
